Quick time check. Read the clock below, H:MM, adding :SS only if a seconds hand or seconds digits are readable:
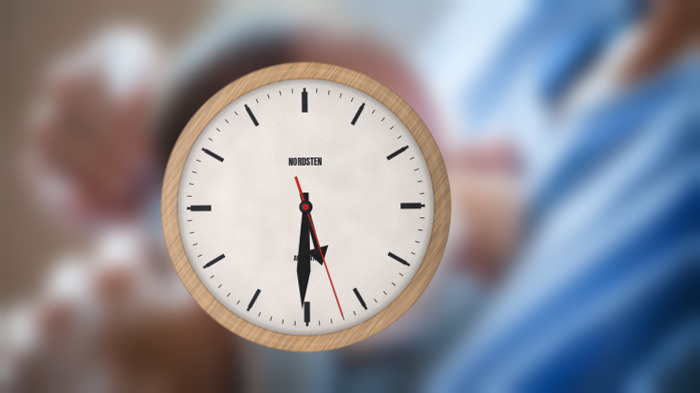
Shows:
5:30:27
